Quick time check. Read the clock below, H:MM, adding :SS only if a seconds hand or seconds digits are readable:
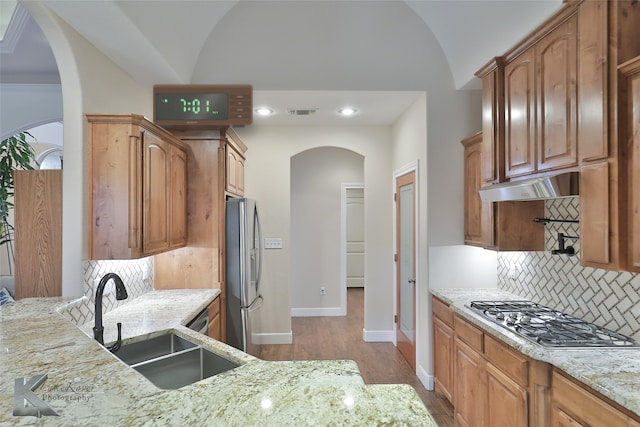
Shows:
7:01
